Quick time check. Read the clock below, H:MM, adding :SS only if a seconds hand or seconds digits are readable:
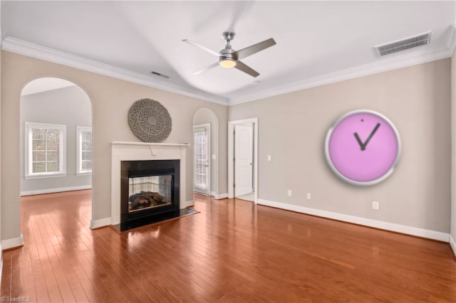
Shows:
11:06
